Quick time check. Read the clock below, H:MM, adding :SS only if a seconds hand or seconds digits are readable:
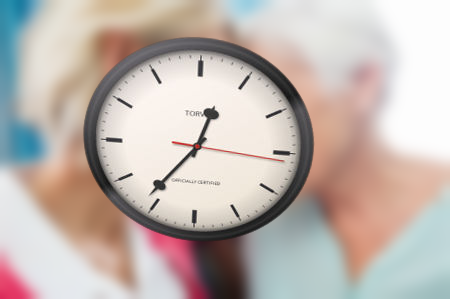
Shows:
12:36:16
